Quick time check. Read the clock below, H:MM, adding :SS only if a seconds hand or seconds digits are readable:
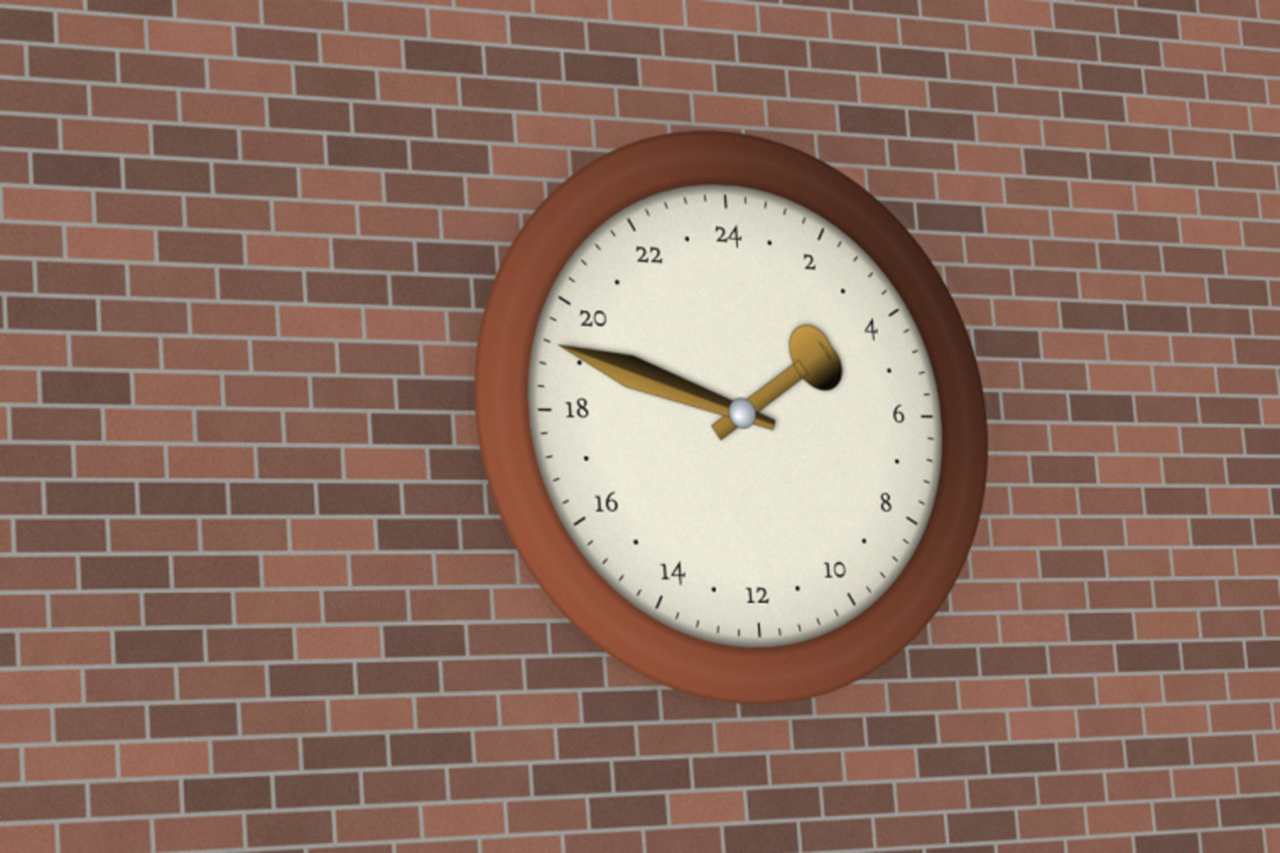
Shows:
3:48
